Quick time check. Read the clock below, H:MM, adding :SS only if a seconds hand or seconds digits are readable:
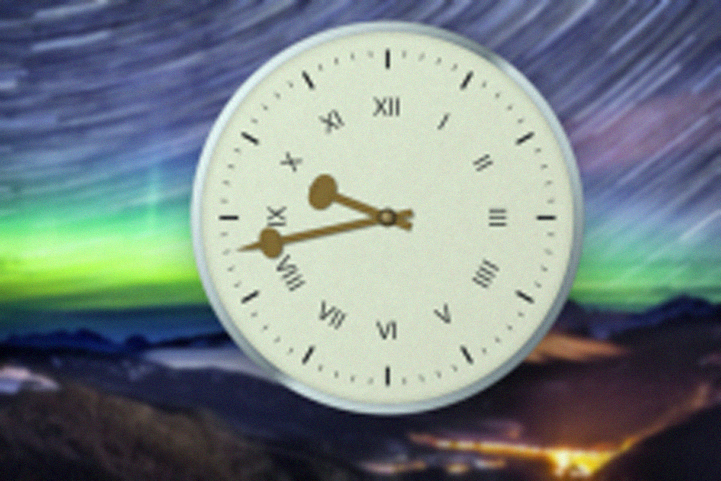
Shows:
9:43
